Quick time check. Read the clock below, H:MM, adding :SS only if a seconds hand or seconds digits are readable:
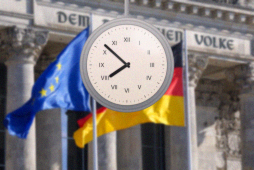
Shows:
7:52
